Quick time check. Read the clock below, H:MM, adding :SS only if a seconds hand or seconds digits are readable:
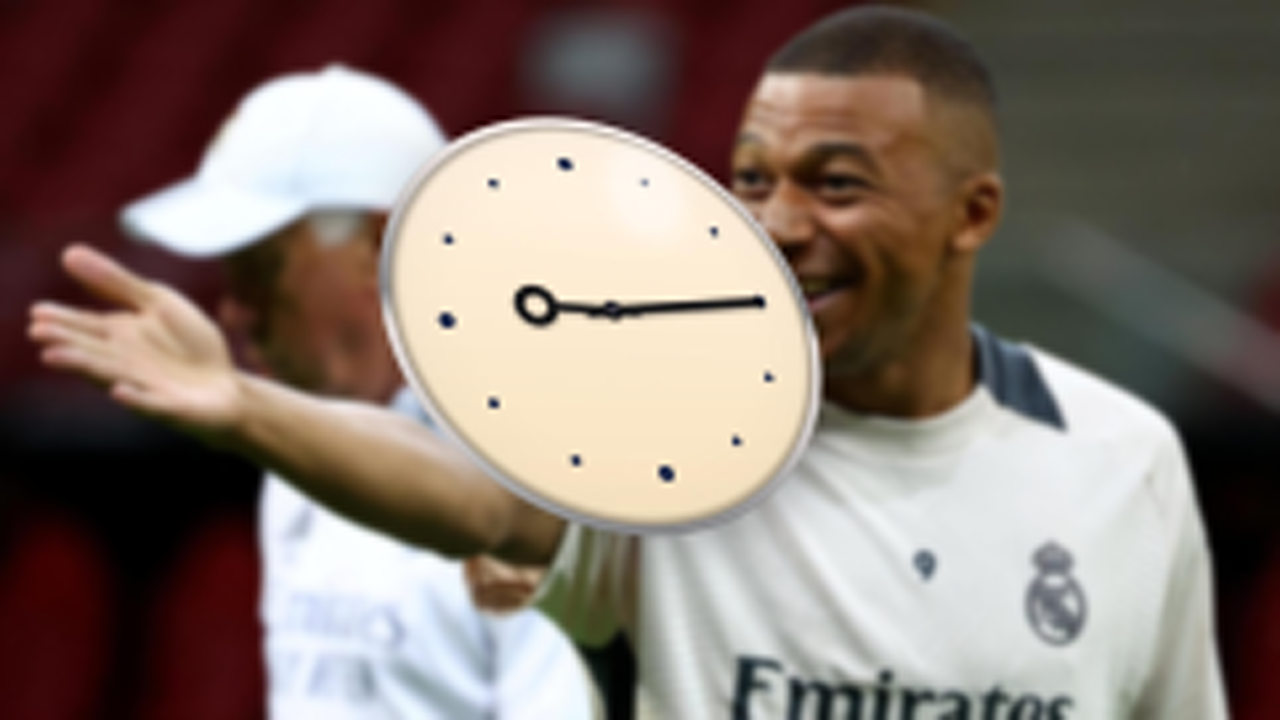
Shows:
9:15
